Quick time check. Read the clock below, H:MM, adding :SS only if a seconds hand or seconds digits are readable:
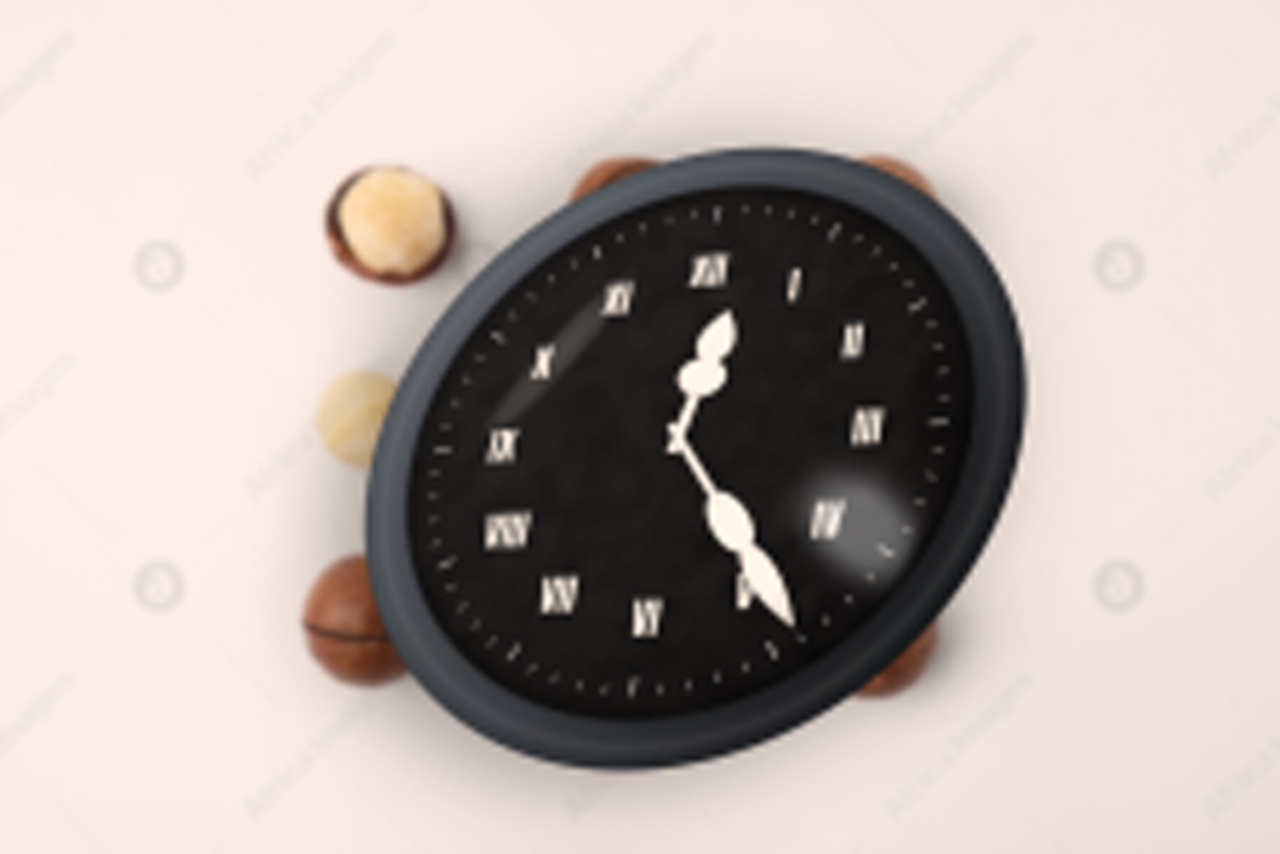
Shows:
12:24
